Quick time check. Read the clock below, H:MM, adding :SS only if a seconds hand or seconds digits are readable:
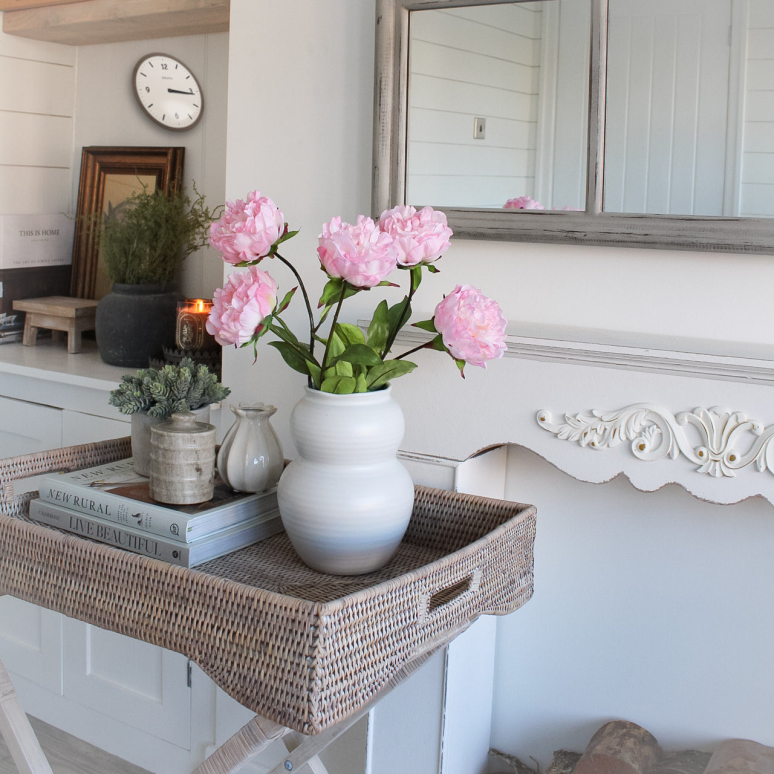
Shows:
3:16
